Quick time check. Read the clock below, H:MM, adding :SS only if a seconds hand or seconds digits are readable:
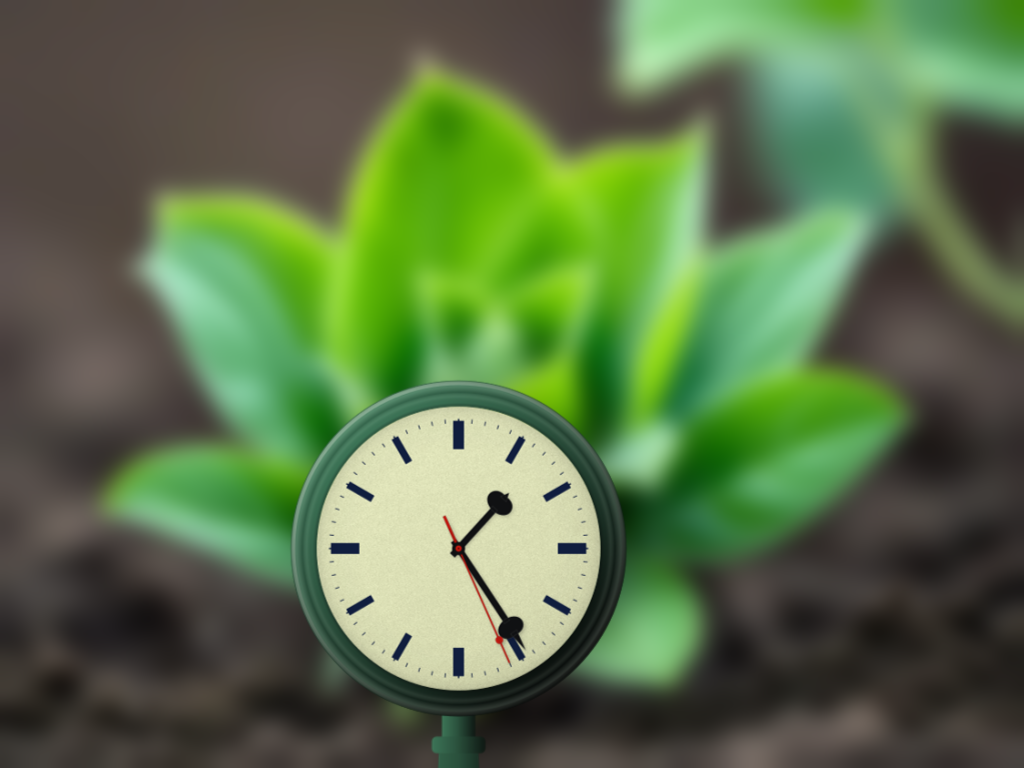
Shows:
1:24:26
